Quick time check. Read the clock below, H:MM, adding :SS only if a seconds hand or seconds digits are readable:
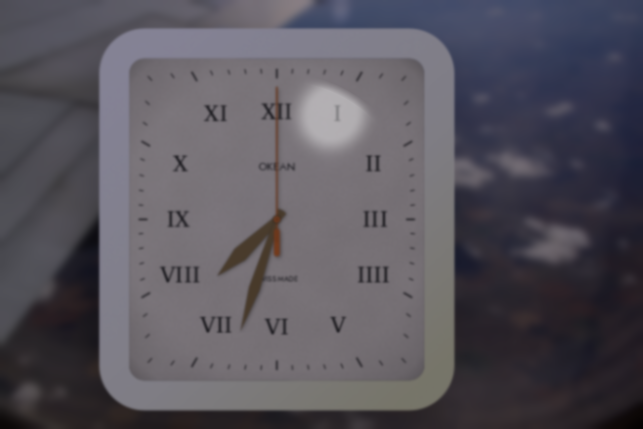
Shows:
7:33:00
